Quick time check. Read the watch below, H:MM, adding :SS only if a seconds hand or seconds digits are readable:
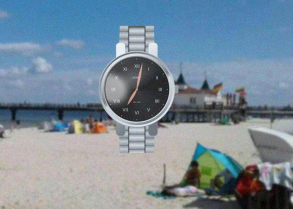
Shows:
7:02
